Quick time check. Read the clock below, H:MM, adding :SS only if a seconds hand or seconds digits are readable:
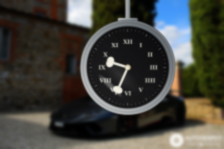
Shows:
9:34
